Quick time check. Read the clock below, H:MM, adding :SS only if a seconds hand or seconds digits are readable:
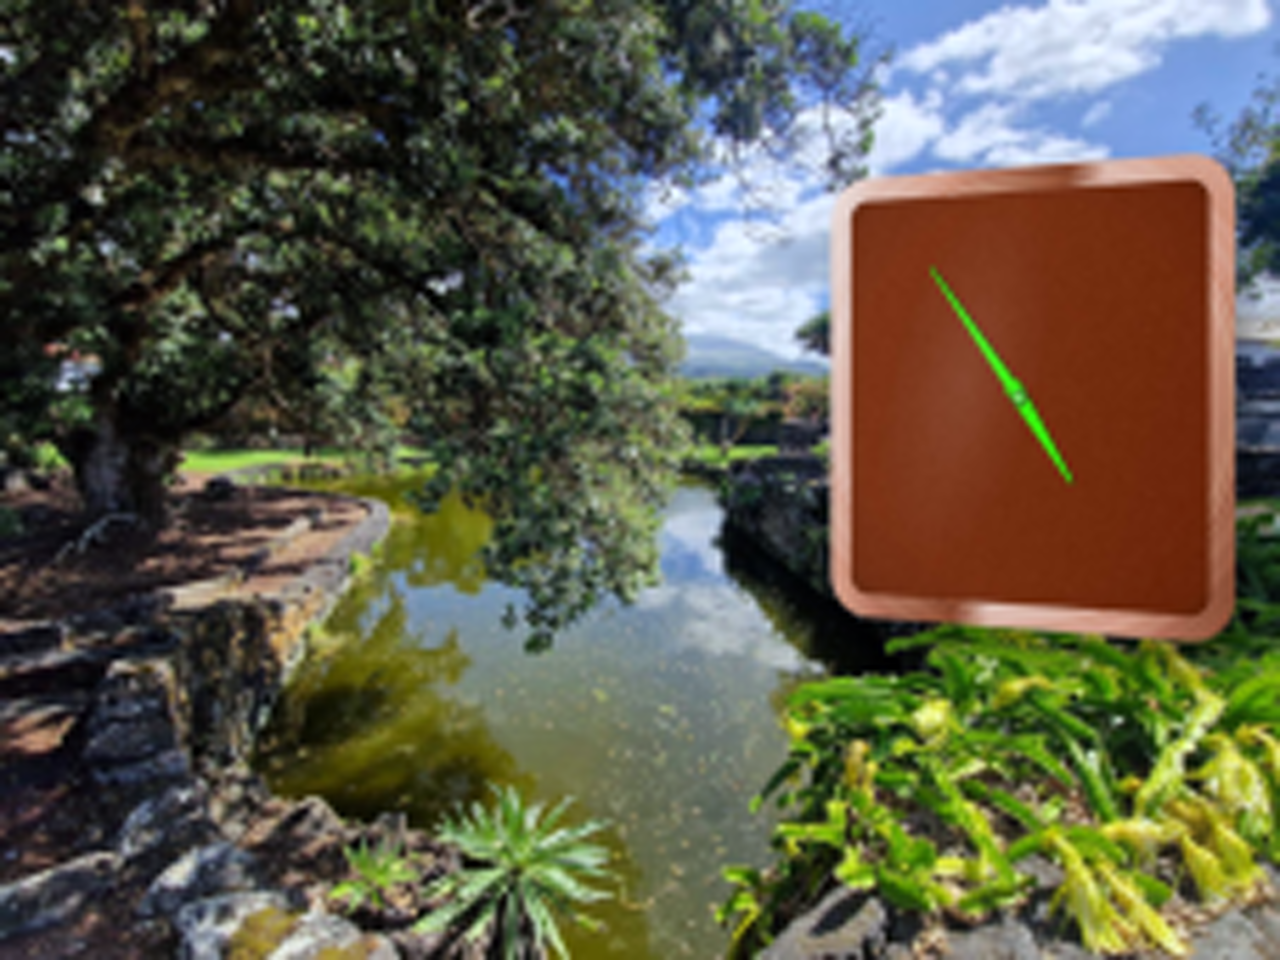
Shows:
4:54
